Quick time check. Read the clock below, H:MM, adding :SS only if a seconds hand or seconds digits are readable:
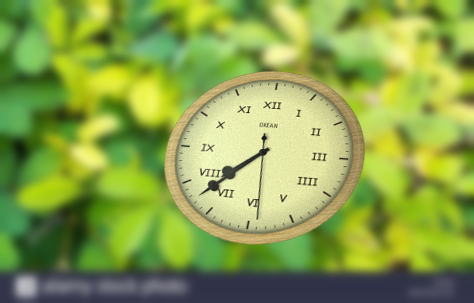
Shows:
7:37:29
